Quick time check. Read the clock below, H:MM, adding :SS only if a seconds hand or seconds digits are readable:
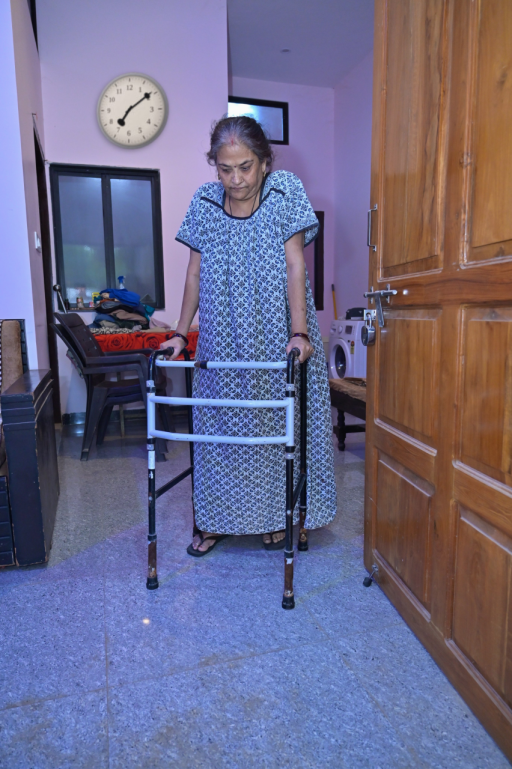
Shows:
7:09
